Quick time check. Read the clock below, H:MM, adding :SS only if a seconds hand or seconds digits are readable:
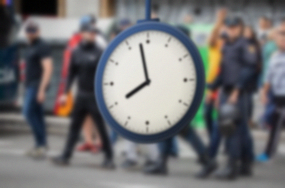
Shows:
7:58
